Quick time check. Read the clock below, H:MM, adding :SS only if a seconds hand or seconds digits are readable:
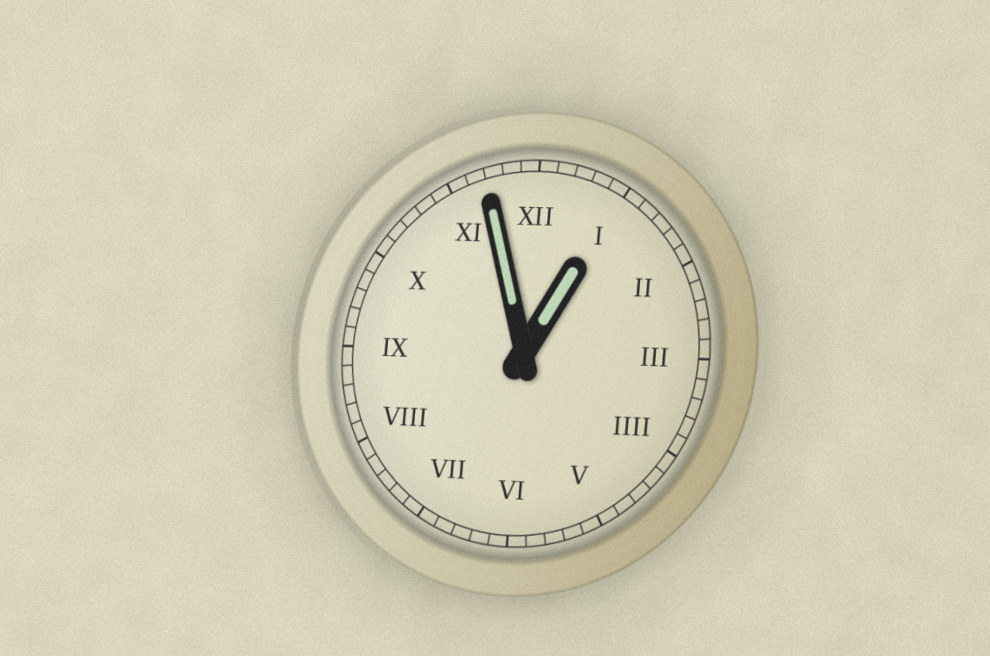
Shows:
12:57
